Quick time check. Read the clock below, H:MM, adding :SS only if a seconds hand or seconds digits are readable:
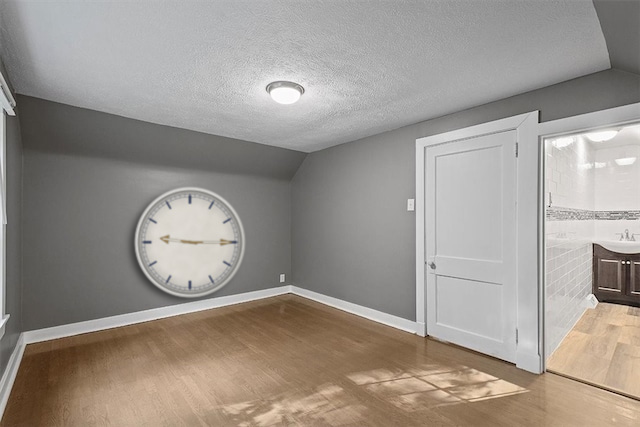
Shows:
9:15
